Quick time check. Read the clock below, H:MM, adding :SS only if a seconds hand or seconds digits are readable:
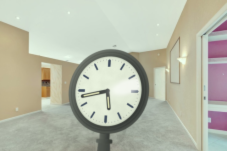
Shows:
5:43
